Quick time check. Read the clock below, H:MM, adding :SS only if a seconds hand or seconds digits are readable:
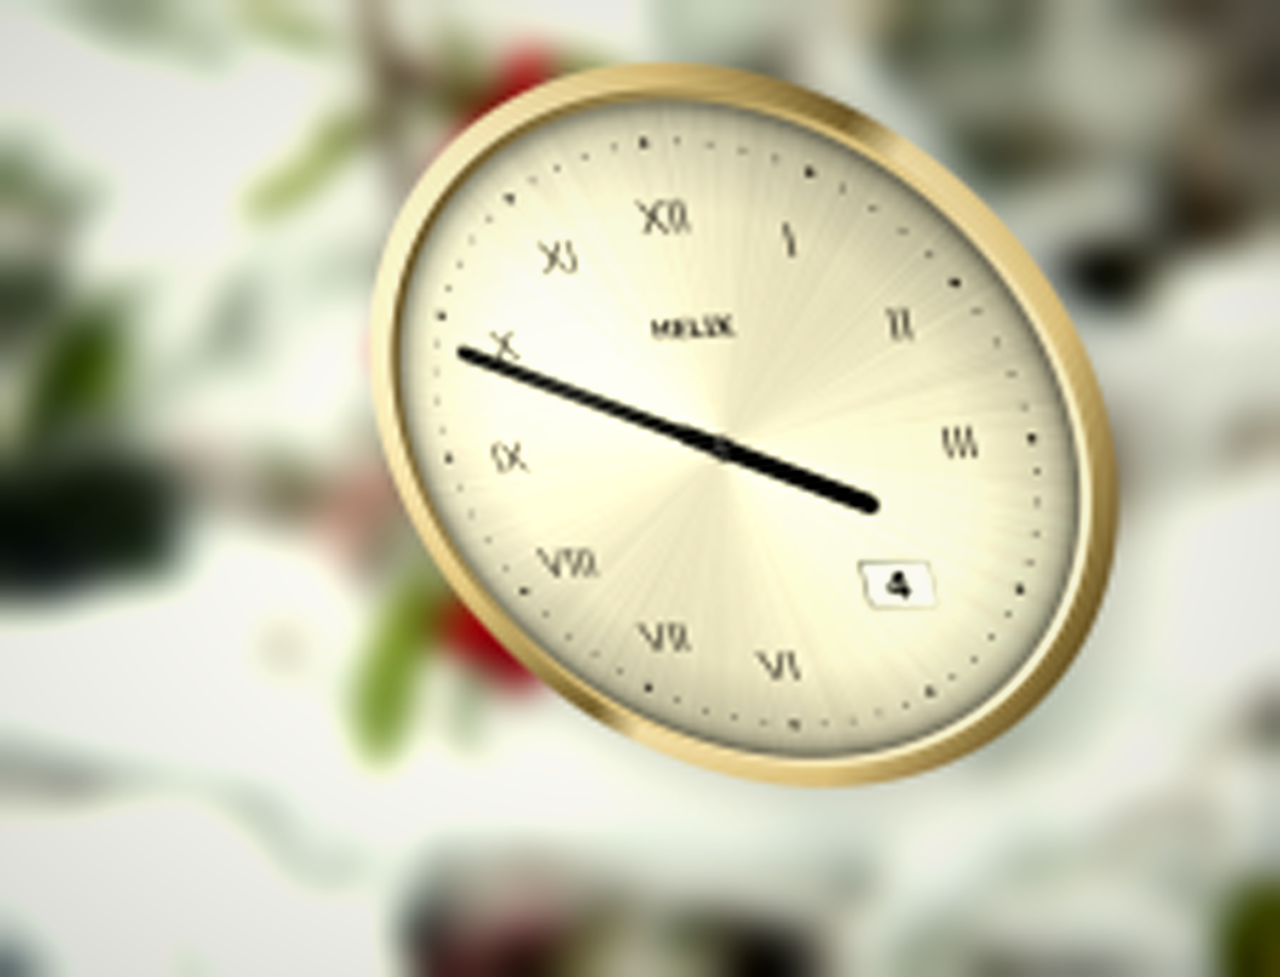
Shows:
3:49
